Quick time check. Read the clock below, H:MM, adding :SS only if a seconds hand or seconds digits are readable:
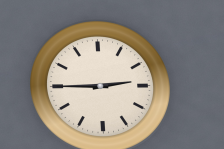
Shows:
2:45
